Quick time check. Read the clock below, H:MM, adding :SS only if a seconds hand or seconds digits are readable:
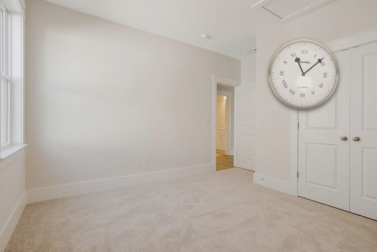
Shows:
11:08
